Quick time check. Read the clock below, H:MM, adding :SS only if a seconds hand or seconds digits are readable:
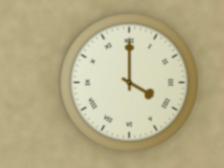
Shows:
4:00
